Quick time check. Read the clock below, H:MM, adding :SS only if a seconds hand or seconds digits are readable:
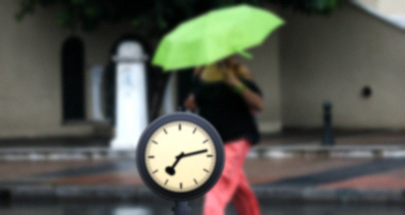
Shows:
7:13
